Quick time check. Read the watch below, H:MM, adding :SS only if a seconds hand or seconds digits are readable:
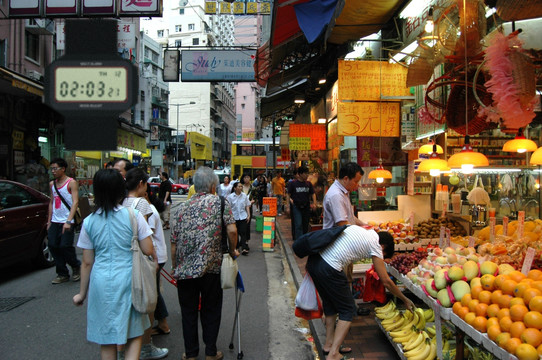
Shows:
2:03
